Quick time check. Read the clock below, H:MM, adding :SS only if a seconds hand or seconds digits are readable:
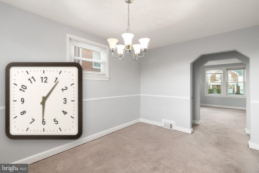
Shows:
6:06
